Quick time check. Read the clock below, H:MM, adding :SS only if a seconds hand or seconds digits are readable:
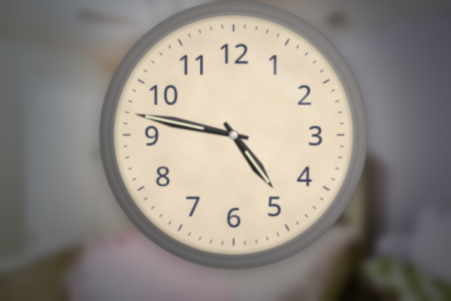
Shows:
4:47
